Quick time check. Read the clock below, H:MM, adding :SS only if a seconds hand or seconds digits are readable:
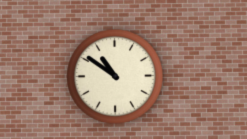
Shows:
10:51
